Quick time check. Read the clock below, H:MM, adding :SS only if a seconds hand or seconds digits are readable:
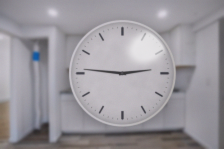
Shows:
2:46
